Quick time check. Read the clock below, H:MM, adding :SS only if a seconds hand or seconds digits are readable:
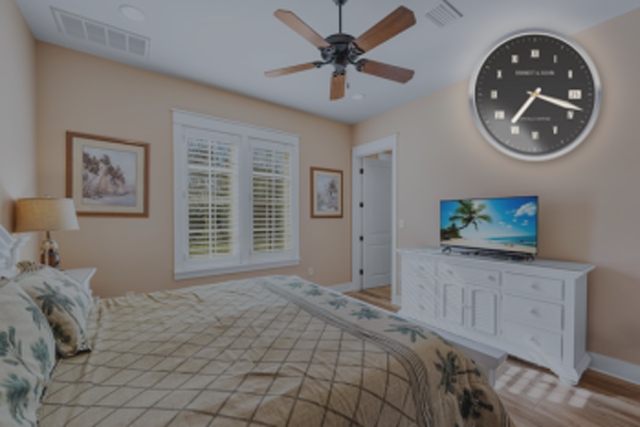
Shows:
7:18
